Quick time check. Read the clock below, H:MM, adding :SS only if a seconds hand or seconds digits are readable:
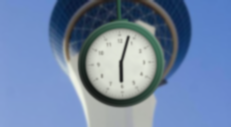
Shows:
6:03
